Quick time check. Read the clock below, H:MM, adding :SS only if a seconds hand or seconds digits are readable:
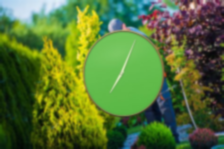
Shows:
7:04
